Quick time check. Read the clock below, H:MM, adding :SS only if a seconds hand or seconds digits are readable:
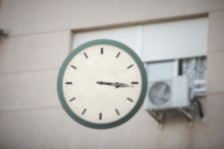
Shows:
3:16
